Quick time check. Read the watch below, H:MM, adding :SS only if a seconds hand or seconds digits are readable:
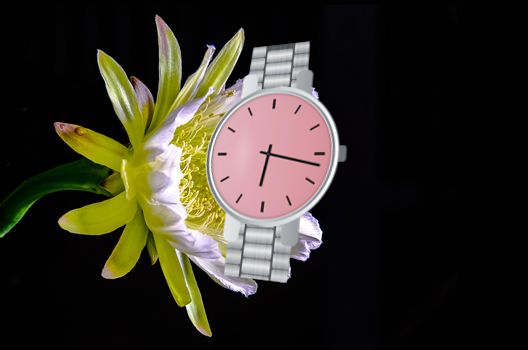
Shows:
6:17
